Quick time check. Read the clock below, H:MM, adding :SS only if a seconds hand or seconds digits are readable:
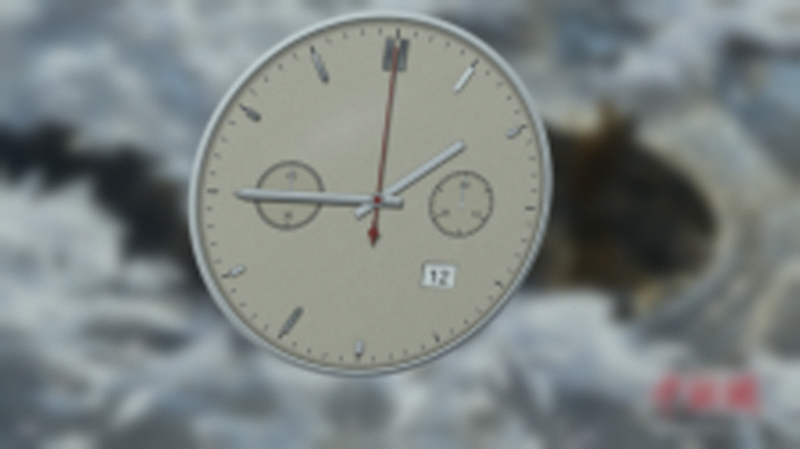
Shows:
1:45
